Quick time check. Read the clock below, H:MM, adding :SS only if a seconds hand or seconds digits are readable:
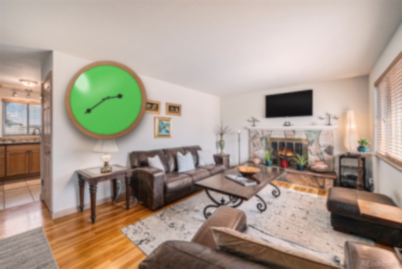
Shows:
2:39
